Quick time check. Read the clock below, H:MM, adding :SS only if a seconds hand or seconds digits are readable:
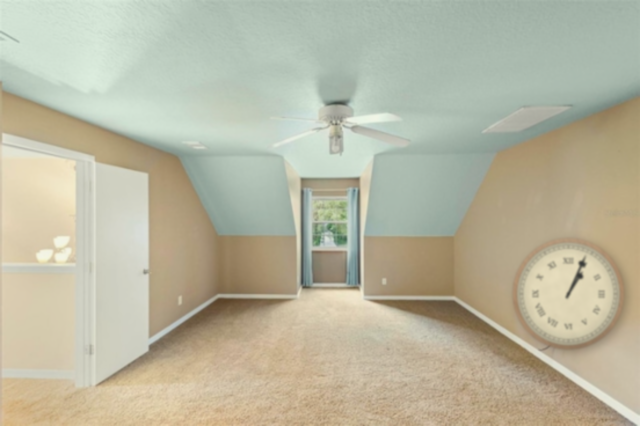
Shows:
1:04
